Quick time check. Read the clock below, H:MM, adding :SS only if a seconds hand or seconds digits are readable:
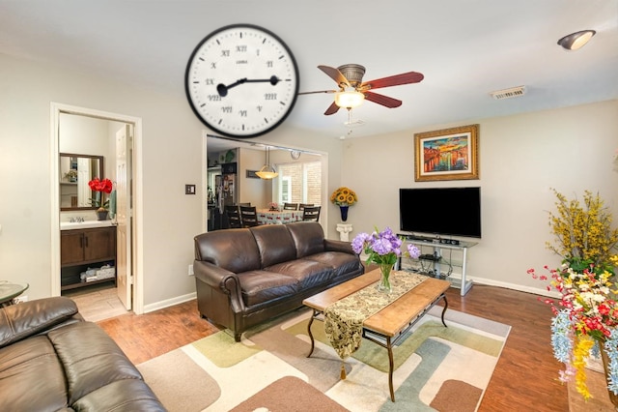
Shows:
8:15
